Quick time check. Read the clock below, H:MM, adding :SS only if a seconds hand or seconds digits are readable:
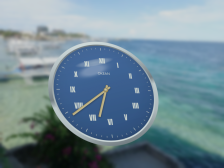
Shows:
6:39
